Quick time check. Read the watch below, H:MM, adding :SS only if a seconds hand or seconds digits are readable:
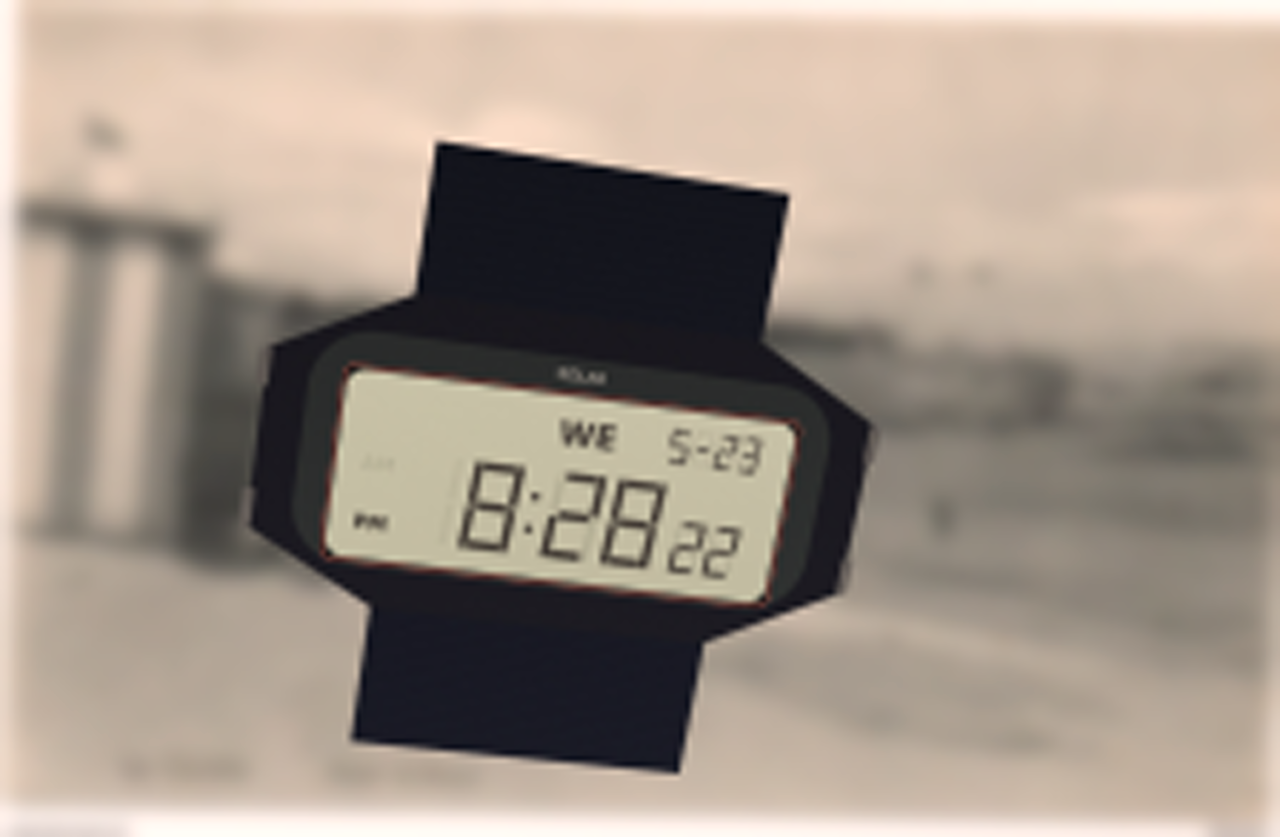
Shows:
8:28:22
